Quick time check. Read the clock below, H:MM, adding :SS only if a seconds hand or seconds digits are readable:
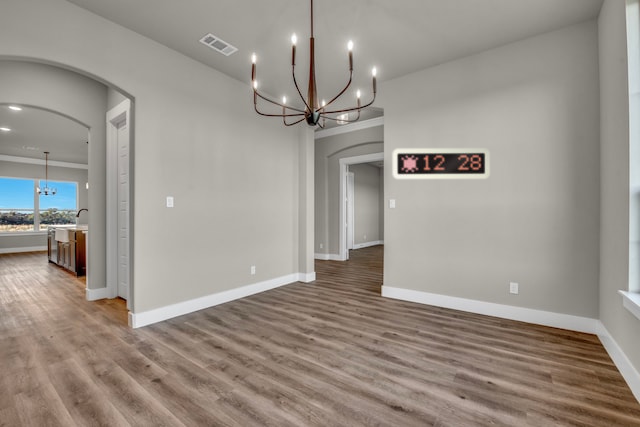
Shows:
12:28
